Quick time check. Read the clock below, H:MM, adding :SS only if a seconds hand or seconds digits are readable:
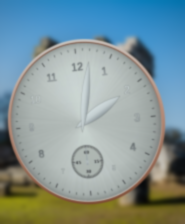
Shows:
2:02
